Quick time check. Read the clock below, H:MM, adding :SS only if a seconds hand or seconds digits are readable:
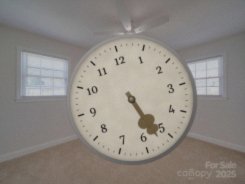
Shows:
5:27
